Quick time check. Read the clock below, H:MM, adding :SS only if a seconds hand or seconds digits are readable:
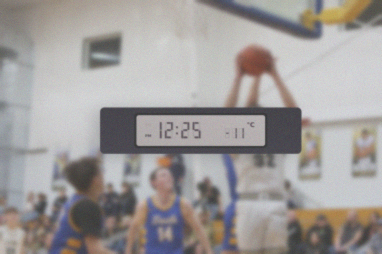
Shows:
12:25
